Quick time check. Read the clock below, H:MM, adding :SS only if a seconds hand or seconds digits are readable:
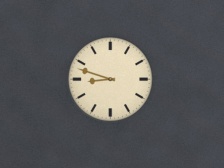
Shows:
8:48
